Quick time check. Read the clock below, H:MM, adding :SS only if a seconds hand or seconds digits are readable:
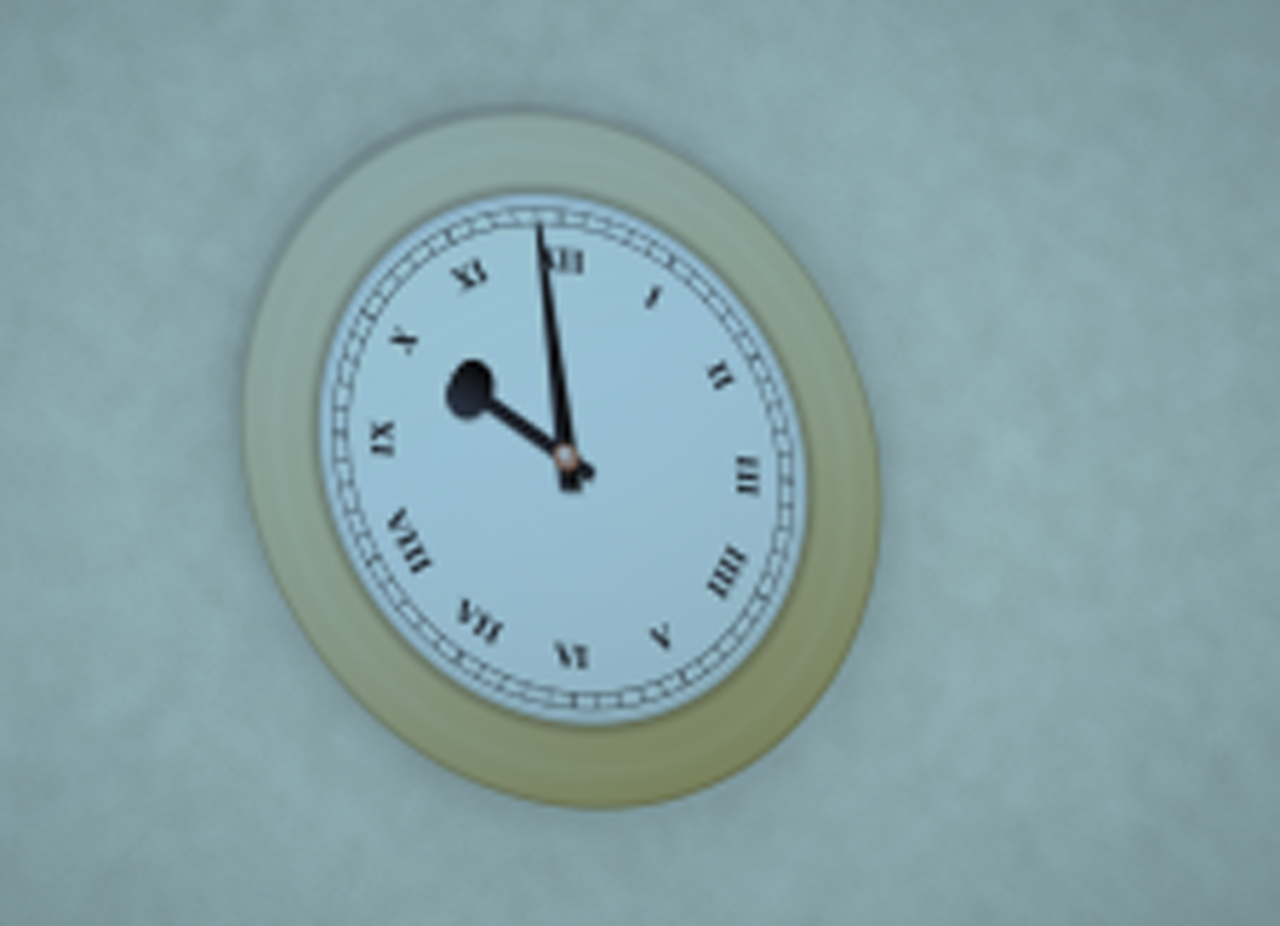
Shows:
9:59
